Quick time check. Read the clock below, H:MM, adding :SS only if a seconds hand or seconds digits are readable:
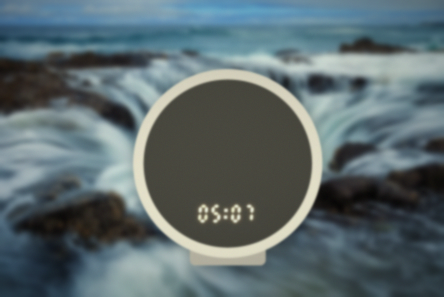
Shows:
5:07
